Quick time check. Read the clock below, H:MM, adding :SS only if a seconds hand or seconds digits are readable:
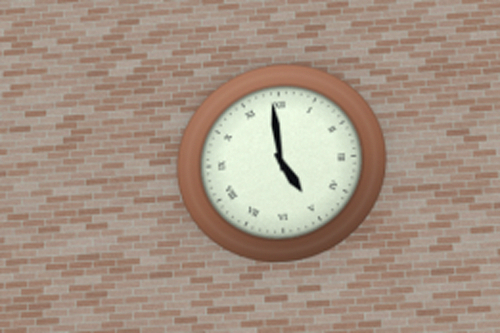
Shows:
4:59
